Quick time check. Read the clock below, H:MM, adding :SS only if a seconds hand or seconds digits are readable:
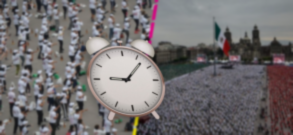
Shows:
9:07
